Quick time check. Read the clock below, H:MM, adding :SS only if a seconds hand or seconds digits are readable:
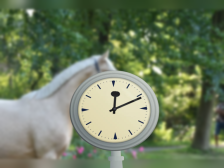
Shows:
12:11
